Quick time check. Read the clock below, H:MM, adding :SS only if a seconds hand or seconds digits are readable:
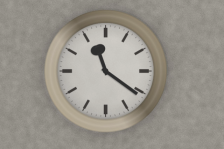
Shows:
11:21
